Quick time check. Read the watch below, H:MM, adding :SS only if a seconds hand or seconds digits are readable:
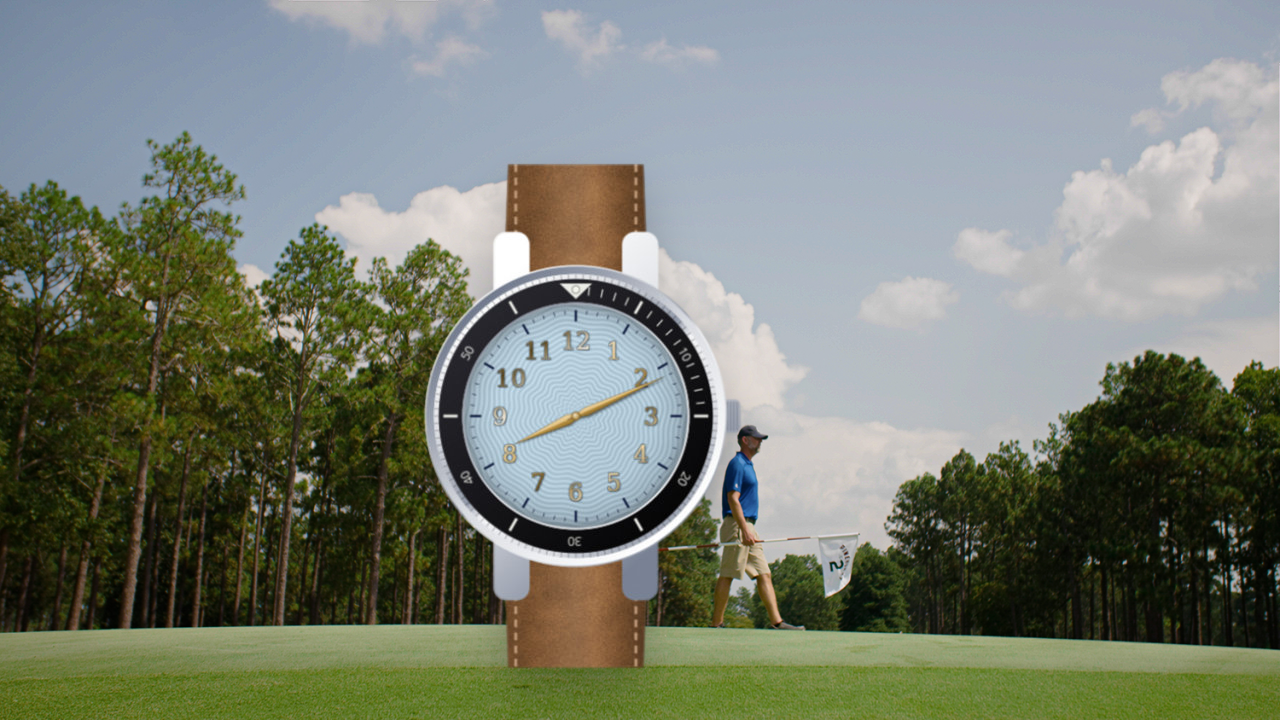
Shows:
8:11
